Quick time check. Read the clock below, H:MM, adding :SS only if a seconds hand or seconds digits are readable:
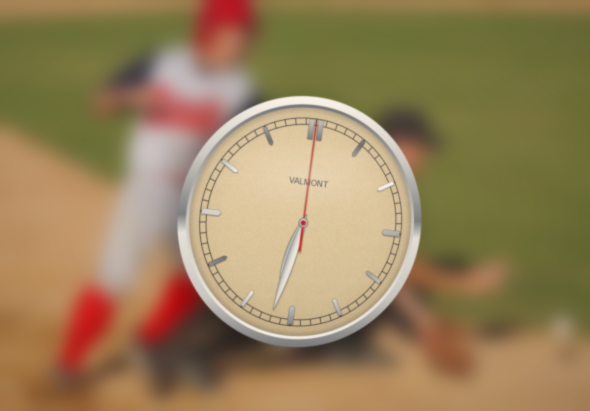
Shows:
6:32:00
